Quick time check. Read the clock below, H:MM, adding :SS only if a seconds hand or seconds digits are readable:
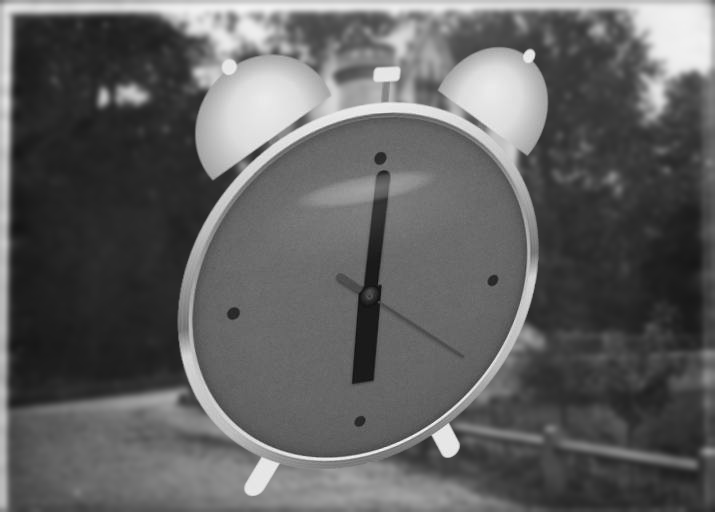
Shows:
6:00:21
